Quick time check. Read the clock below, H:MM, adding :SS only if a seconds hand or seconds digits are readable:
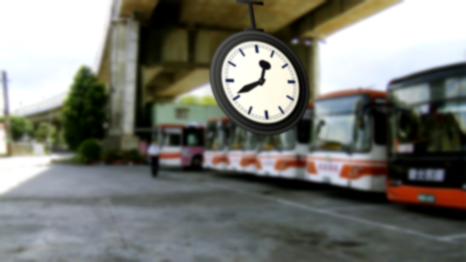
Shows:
12:41
